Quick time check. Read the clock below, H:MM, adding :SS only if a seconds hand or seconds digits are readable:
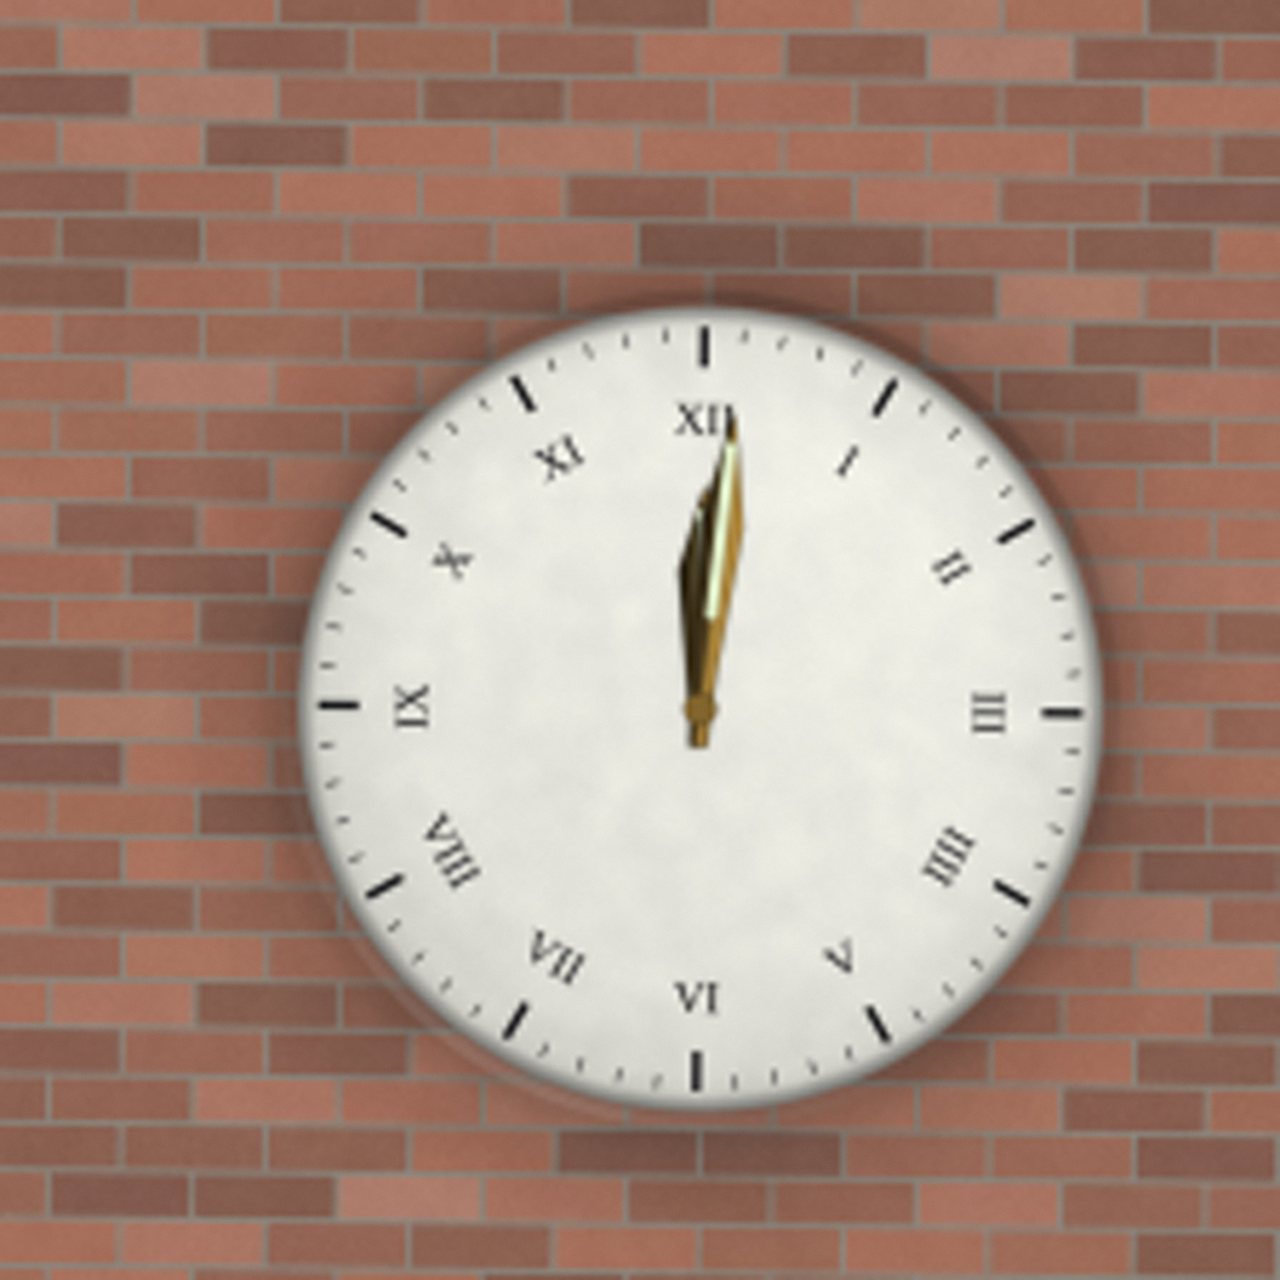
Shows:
12:01
